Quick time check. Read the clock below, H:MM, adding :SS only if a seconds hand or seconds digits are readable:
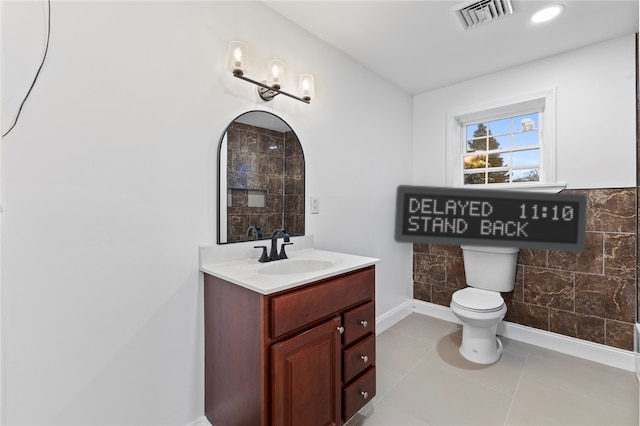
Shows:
11:10
